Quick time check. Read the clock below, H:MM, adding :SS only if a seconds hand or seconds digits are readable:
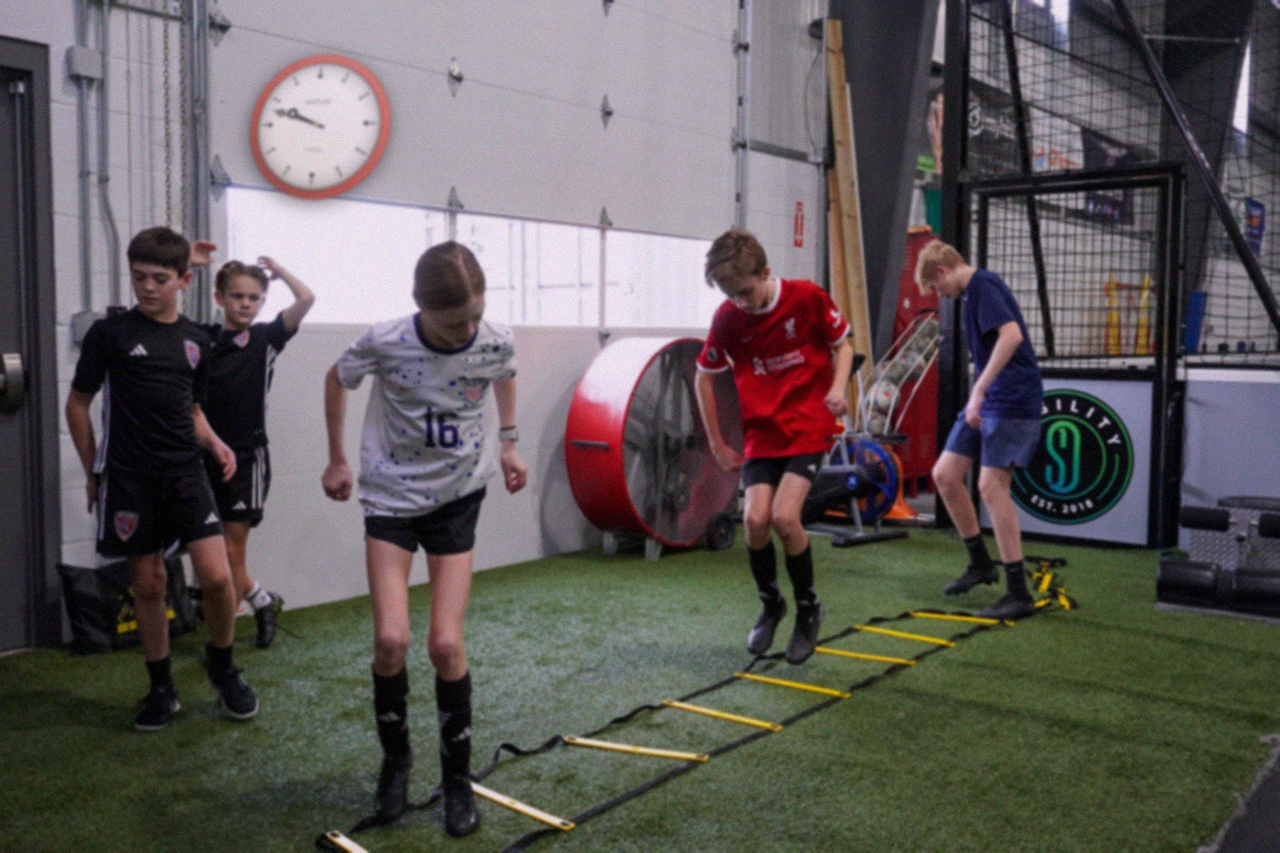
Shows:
9:48
